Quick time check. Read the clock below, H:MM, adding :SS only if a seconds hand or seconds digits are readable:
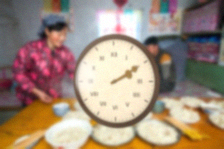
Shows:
2:10
